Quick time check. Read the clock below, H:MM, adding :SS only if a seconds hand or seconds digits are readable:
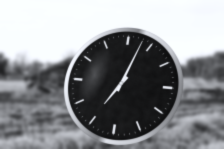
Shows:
7:03
